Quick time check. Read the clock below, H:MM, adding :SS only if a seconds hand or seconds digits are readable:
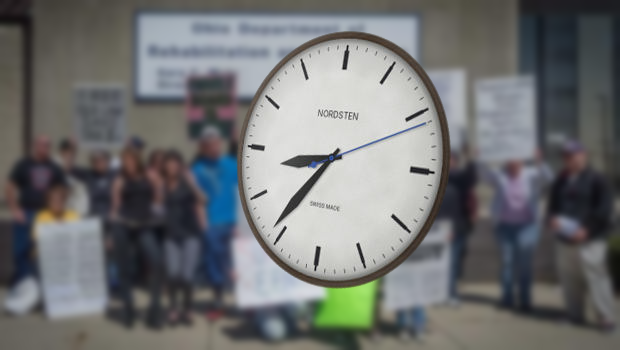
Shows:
8:36:11
